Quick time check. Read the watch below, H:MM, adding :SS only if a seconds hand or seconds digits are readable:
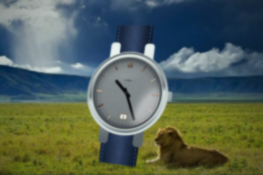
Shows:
10:26
